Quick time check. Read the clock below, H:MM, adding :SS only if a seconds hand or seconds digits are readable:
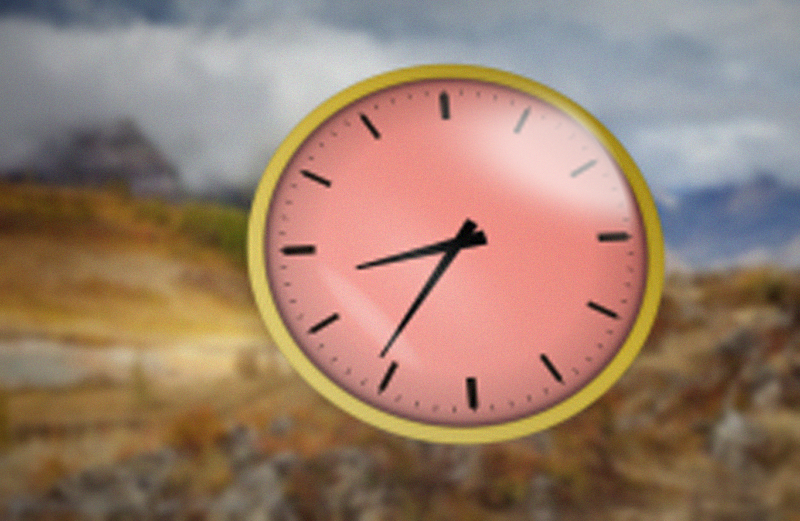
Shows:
8:36
